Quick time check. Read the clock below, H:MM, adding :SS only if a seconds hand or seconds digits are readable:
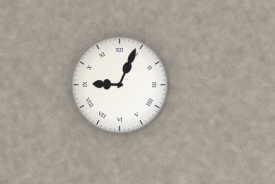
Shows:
9:04
